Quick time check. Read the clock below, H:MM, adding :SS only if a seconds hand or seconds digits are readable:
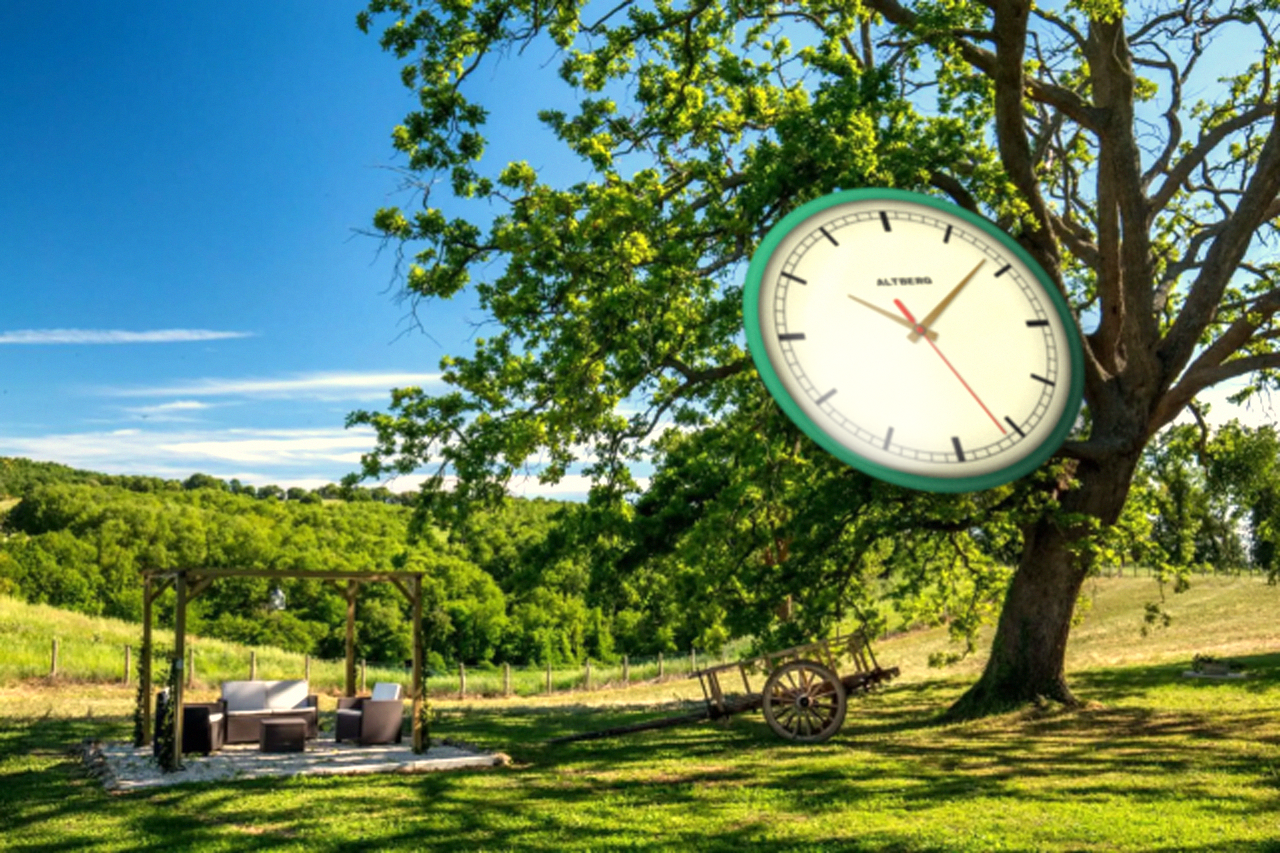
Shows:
10:08:26
